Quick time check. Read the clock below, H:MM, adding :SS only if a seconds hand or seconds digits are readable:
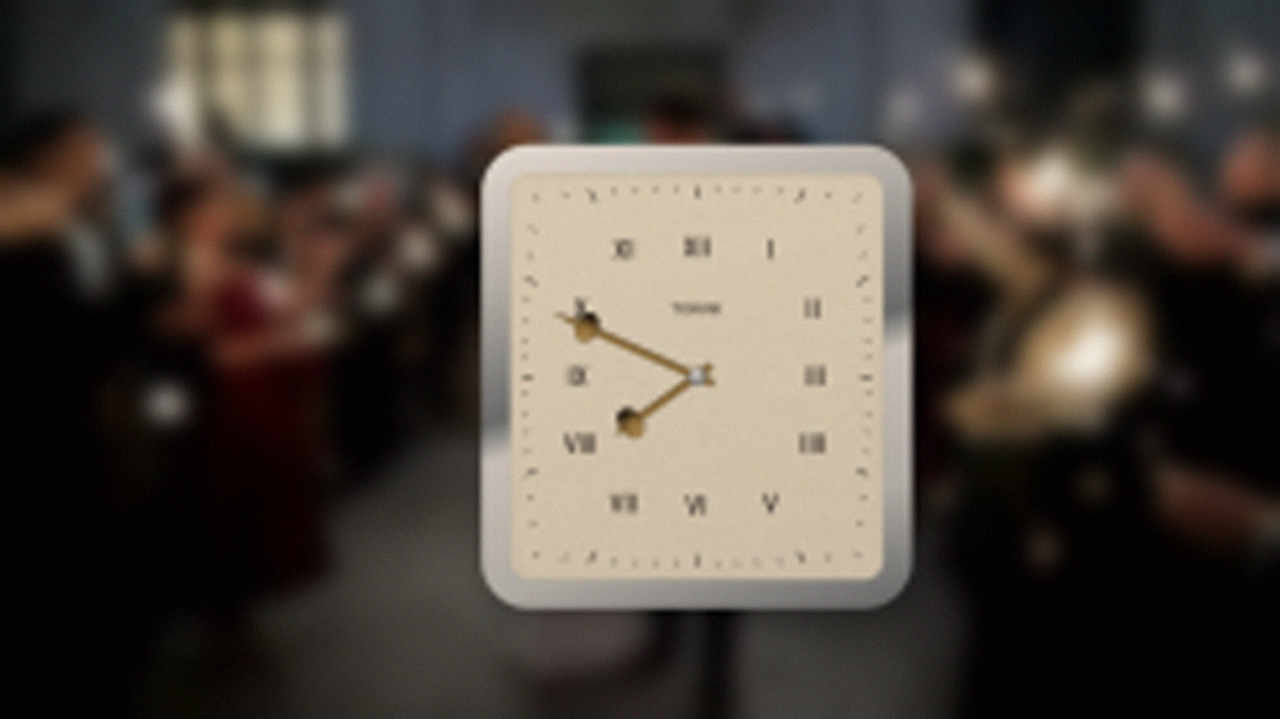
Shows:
7:49
